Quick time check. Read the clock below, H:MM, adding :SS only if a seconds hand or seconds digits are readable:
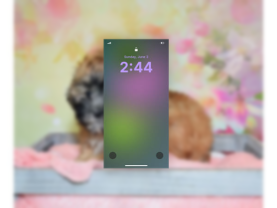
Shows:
2:44
